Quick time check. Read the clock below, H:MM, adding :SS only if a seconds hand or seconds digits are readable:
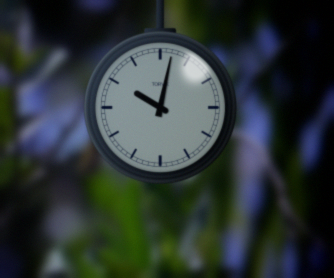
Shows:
10:02
